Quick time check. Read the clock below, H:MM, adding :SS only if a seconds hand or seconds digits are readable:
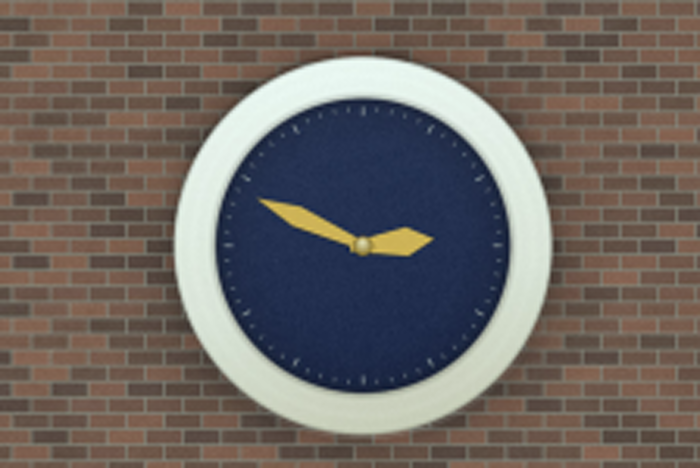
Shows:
2:49
